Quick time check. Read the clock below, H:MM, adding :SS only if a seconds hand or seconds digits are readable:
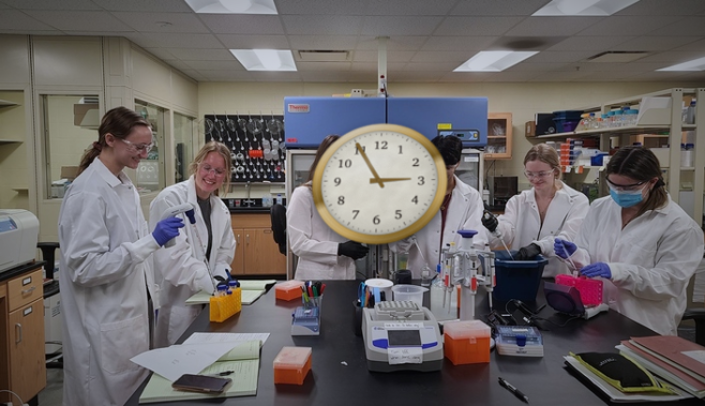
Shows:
2:55
